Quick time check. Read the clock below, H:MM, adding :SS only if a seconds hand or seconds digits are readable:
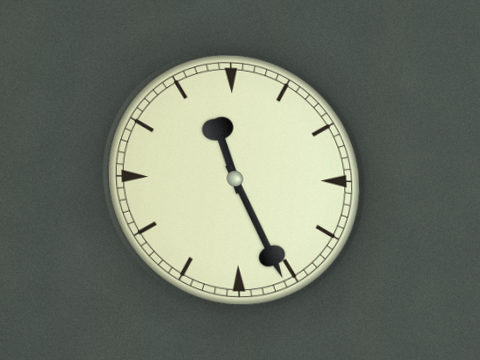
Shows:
11:26
